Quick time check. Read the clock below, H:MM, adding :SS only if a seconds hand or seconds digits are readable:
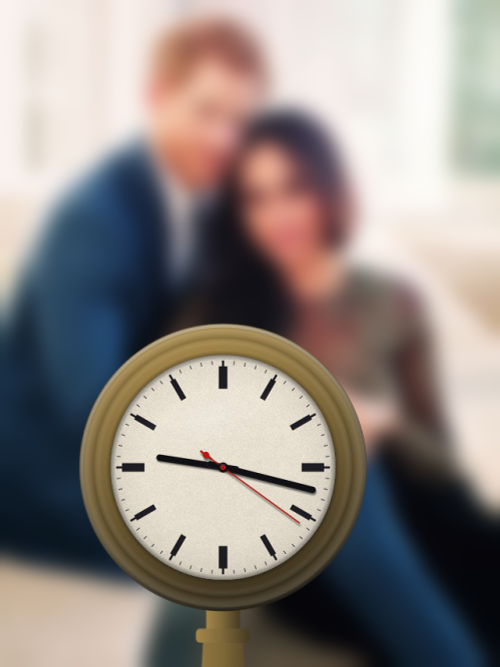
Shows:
9:17:21
